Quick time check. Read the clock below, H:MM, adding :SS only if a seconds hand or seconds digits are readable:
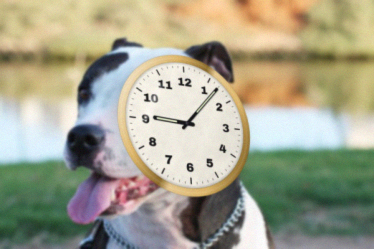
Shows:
9:07
